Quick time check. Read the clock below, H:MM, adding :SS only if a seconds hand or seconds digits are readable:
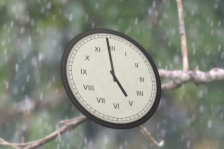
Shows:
4:59
